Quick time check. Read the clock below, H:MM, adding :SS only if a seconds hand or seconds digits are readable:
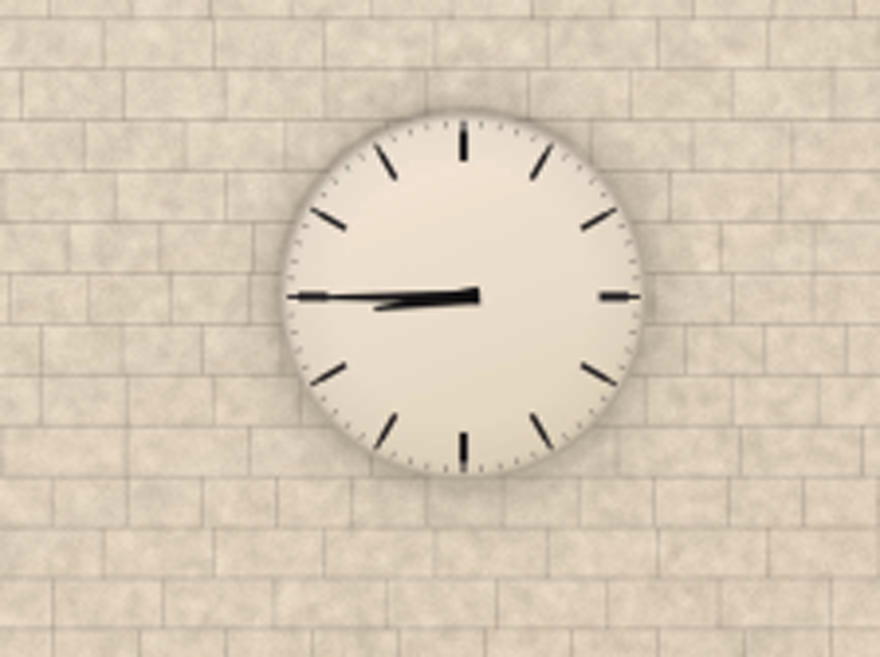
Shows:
8:45
